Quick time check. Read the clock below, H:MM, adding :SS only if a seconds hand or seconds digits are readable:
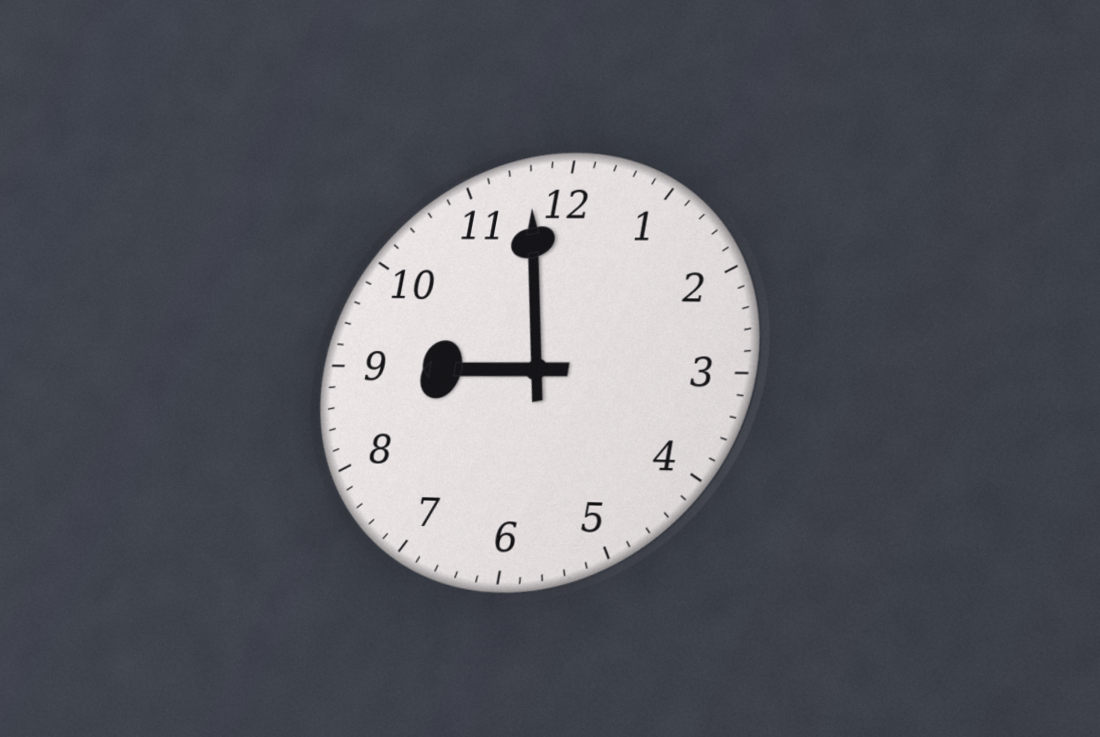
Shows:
8:58
